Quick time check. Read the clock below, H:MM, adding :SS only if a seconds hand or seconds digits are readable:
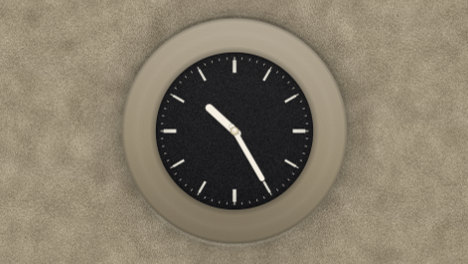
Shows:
10:25
